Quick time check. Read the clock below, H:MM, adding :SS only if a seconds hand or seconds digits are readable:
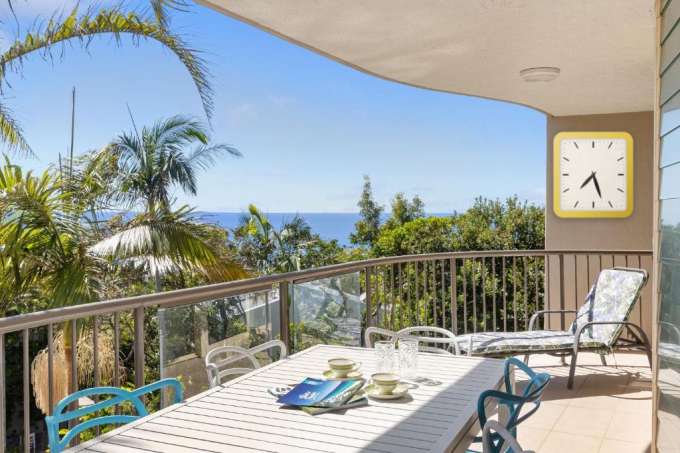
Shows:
7:27
